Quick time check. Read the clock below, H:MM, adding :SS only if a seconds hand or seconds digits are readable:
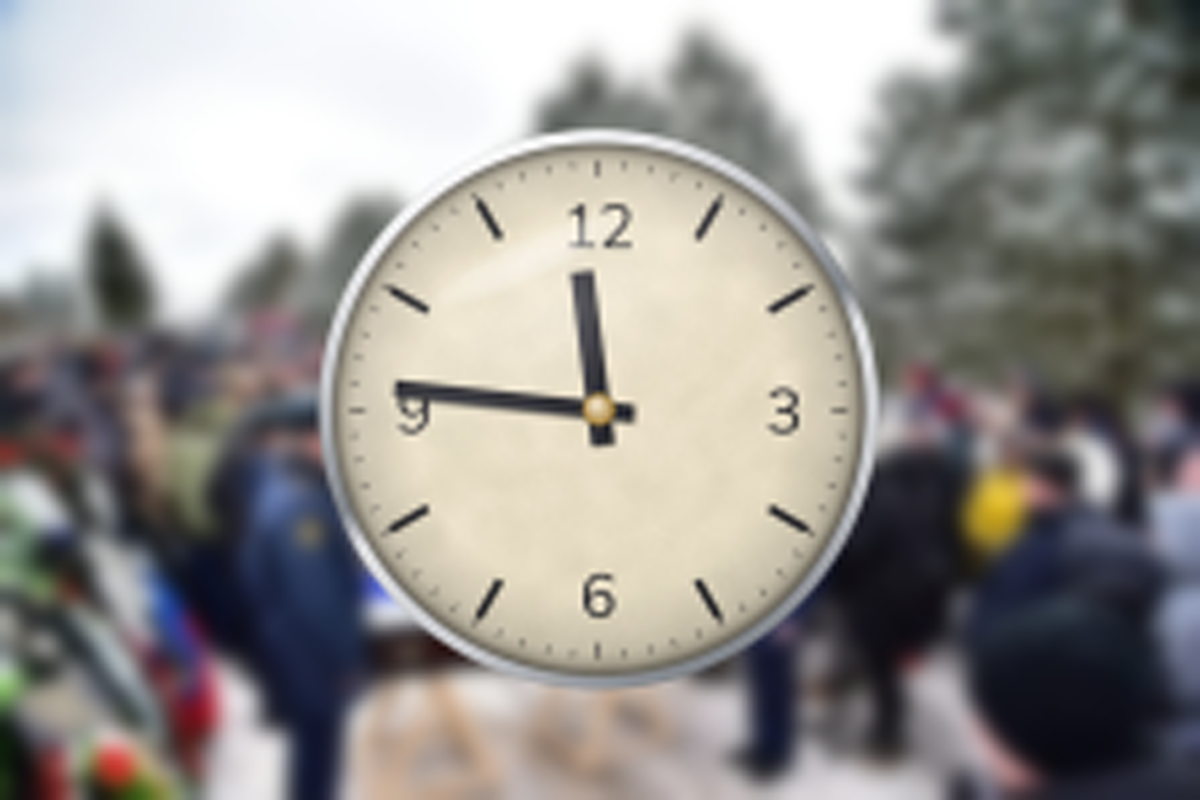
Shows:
11:46
